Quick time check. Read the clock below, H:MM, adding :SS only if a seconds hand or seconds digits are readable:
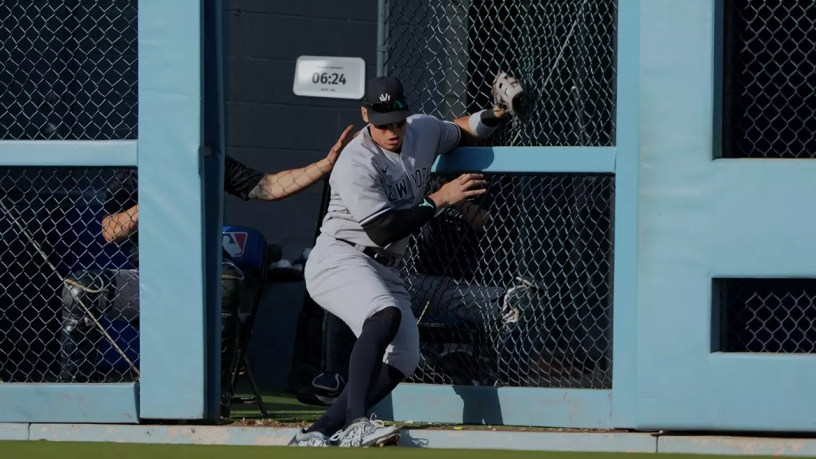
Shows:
6:24
